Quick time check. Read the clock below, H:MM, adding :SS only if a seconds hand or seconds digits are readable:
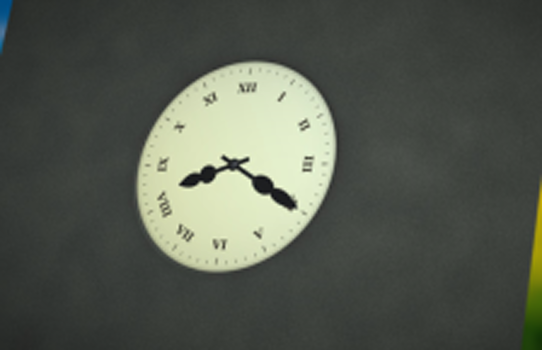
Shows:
8:20
